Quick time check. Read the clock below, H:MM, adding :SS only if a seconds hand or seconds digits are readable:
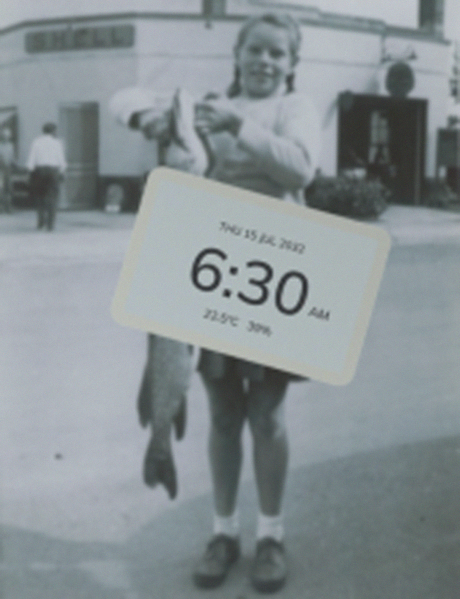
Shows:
6:30
